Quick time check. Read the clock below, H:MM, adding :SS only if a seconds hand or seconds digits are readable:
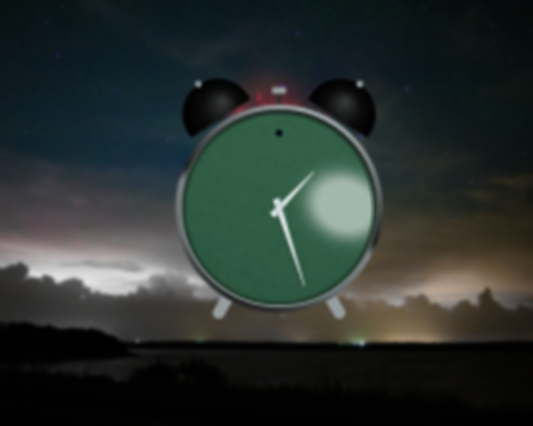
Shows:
1:27
